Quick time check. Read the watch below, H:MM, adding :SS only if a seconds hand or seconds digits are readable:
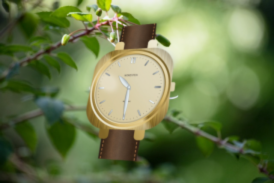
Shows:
10:30
